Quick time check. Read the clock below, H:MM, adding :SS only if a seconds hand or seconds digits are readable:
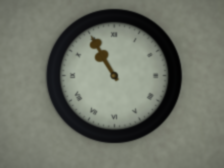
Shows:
10:55
